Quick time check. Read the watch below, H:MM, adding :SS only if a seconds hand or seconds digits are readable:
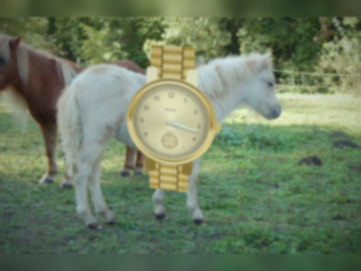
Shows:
3:17
